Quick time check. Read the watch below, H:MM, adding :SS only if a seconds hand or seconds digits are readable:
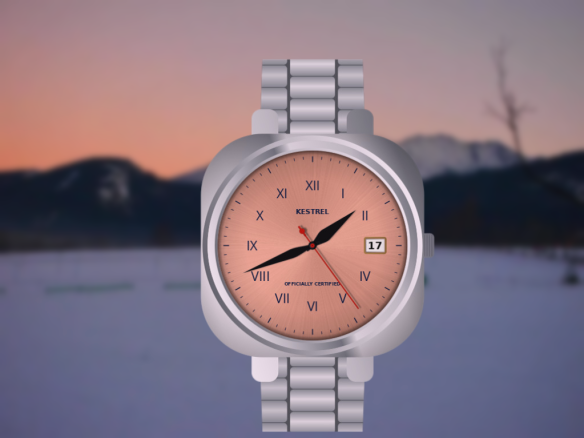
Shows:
1:41:24
